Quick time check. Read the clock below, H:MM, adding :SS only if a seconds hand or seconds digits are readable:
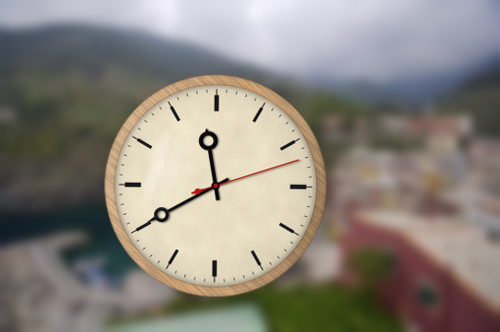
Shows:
11:40:12
